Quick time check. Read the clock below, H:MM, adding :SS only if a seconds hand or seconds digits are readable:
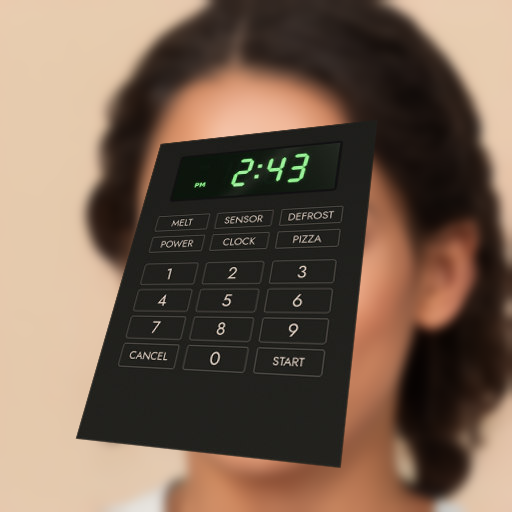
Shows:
2:43
